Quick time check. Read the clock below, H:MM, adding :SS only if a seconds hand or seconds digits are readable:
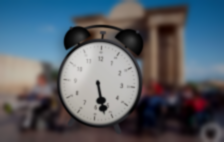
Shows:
5:27
